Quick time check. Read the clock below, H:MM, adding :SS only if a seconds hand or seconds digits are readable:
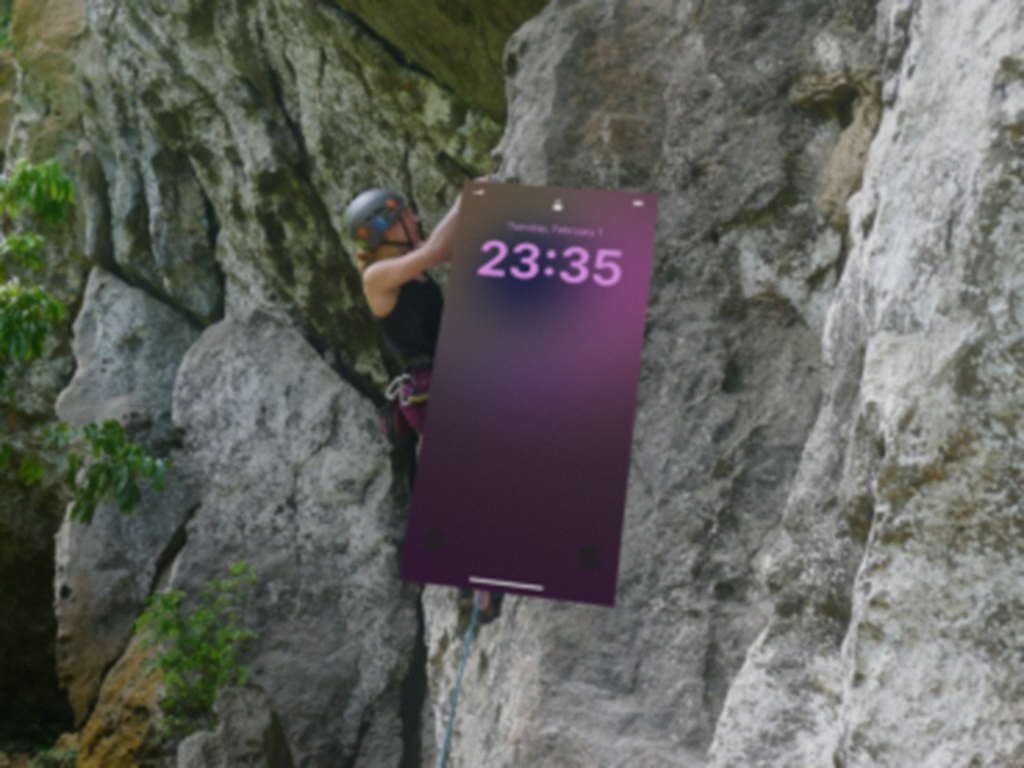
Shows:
23:35
